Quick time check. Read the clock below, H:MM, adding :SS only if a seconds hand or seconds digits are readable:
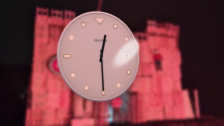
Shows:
12:30
